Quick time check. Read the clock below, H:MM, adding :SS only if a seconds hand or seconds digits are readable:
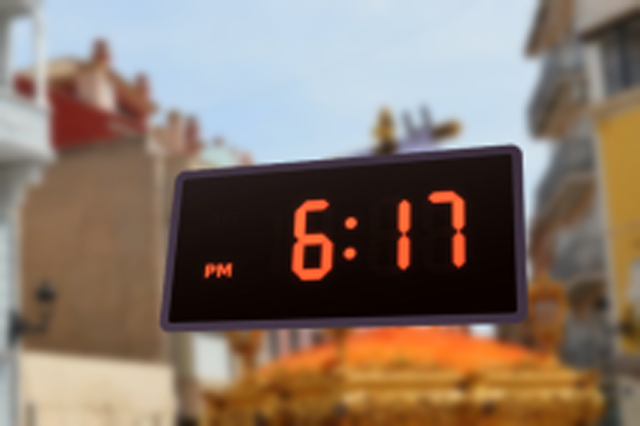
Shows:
6:17
